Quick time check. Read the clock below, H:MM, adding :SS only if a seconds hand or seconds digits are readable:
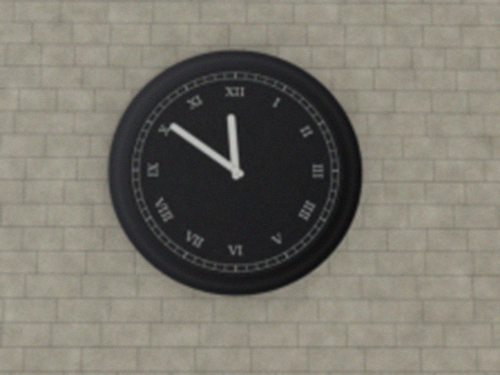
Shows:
11:51
